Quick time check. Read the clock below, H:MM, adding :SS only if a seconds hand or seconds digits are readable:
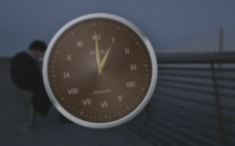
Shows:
1:00
